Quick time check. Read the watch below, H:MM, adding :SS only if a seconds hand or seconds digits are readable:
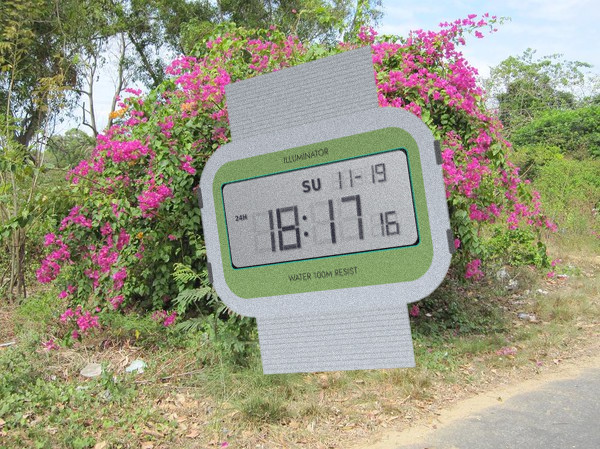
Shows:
18:17:16
